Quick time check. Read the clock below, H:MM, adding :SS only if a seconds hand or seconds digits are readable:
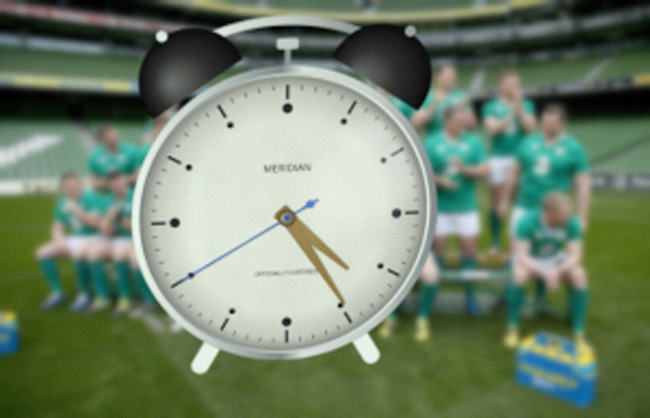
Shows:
4:24:40
